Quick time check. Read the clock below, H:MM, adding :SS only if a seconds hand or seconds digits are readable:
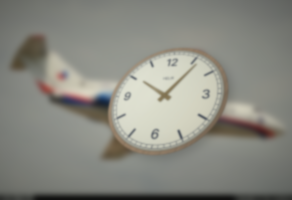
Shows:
10:06
